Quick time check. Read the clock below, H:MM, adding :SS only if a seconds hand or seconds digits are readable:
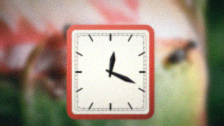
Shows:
12:19
